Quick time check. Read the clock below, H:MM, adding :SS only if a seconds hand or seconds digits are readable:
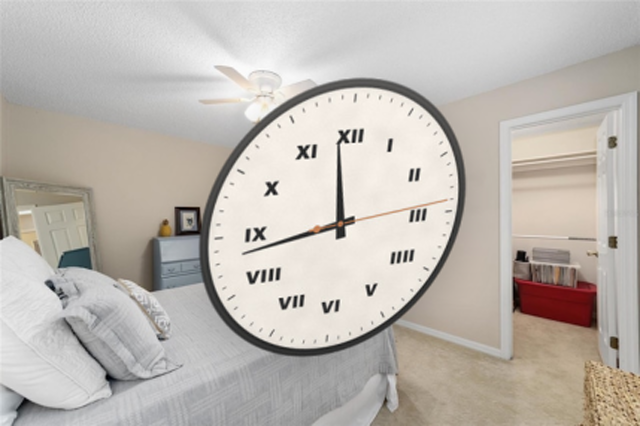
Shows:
11:43:14
